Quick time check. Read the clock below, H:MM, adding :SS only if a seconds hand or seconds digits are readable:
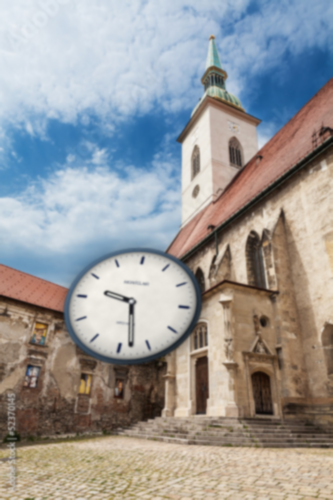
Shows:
9:28
